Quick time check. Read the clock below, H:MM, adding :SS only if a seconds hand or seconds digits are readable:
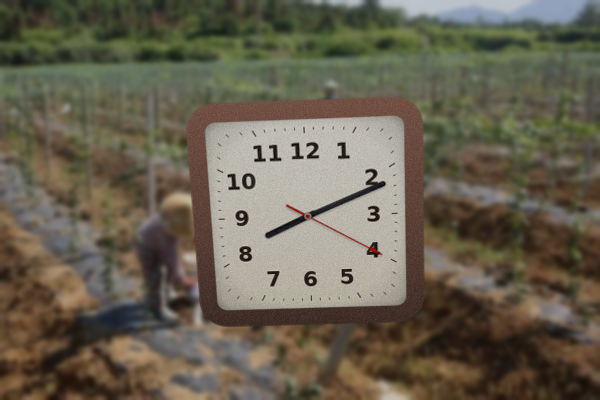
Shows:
8:11:20
